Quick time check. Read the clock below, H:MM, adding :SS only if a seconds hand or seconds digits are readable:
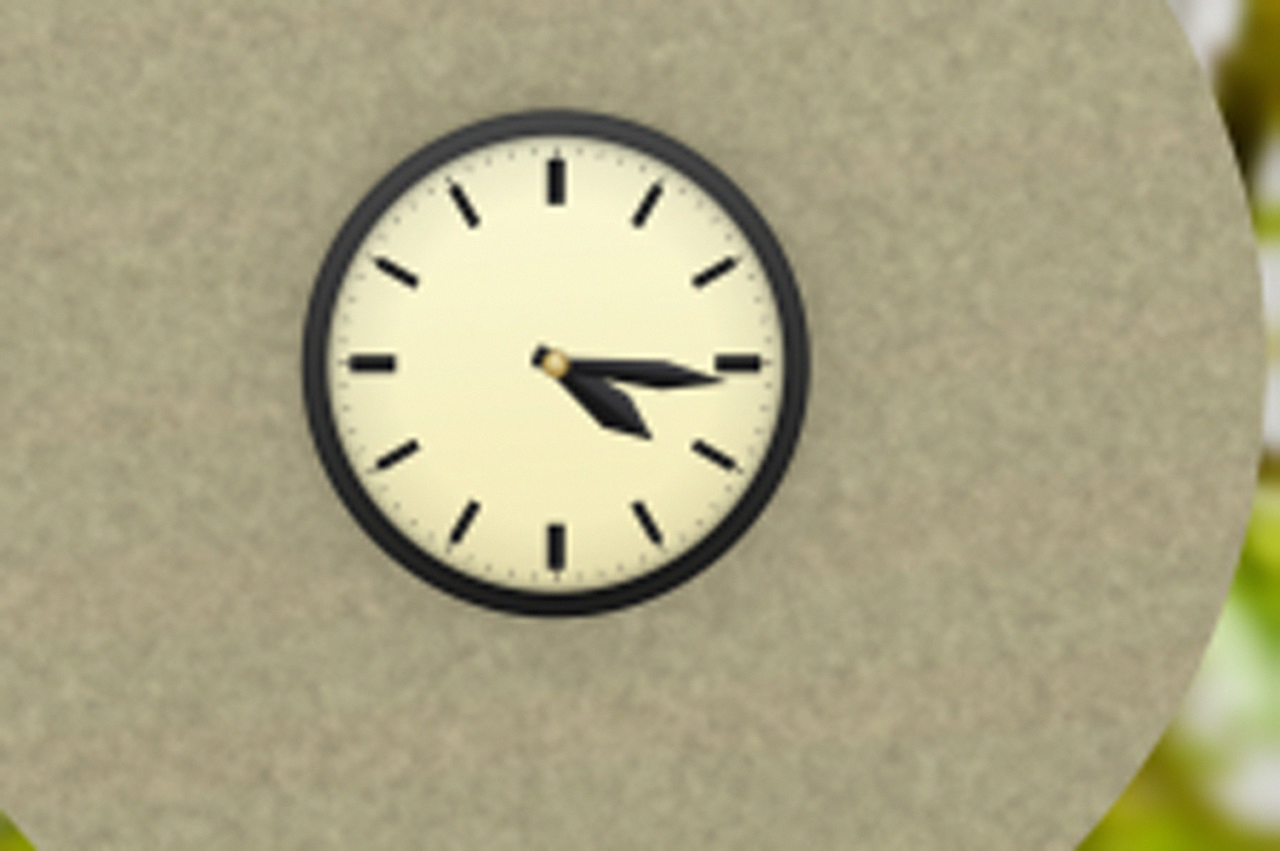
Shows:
4:16
